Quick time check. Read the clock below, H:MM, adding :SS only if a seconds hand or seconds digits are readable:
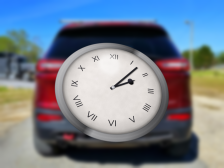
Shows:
2:07
